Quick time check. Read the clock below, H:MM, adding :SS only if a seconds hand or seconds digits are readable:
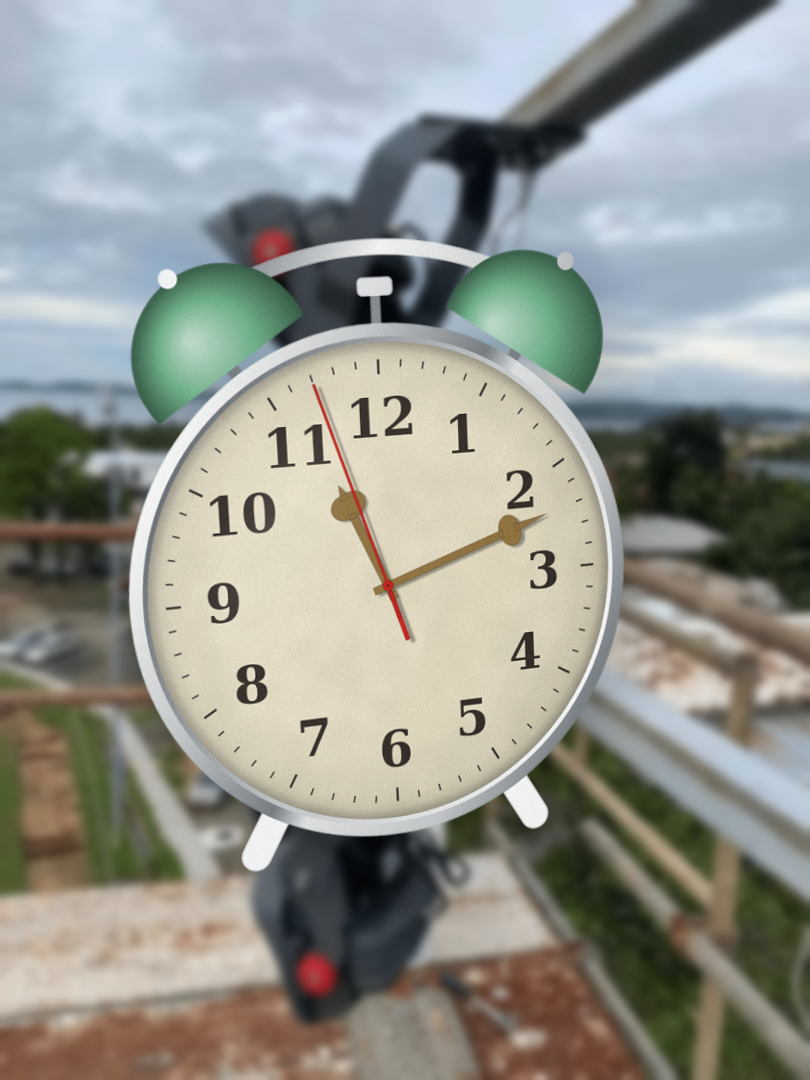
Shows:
11:11:57
